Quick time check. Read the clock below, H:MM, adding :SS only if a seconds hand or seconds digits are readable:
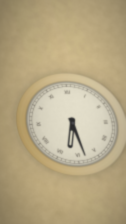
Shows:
6:28
